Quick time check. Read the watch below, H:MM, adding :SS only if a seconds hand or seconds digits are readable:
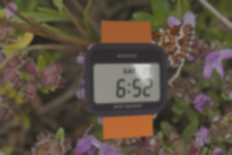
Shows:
6:52
